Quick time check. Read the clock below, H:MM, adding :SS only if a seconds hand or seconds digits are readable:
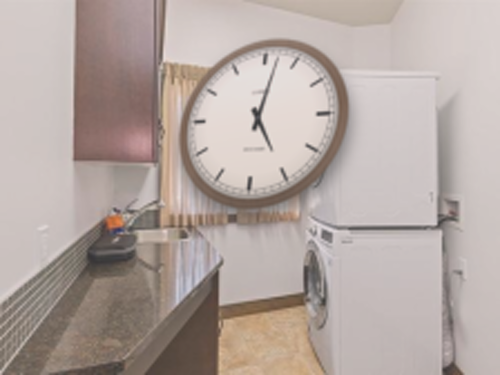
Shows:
5:02
